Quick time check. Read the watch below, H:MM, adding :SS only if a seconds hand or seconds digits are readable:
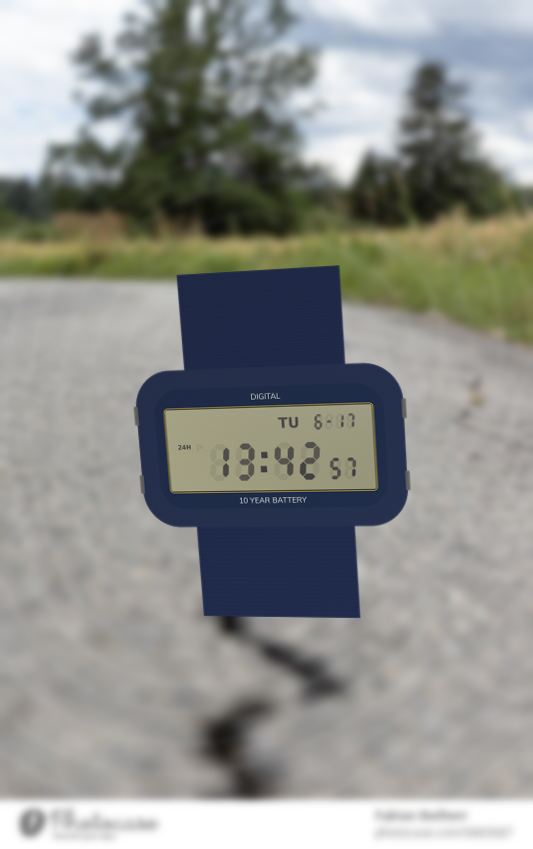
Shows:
13:42:57
